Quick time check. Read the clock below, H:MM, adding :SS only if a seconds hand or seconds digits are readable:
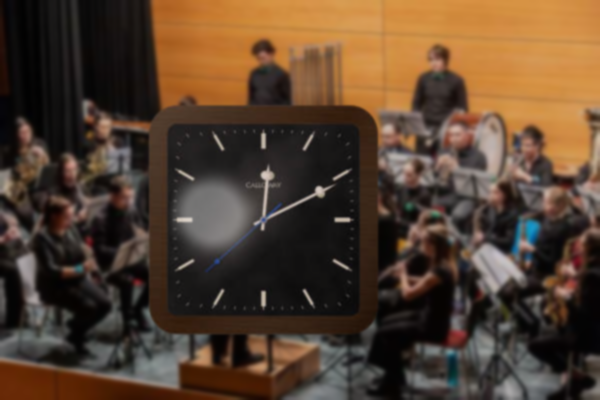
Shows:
12:10:38
